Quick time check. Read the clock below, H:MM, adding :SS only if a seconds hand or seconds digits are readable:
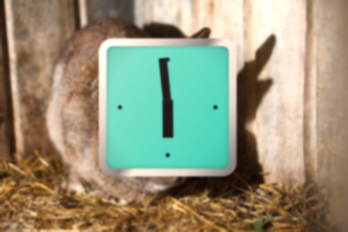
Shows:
5:59
